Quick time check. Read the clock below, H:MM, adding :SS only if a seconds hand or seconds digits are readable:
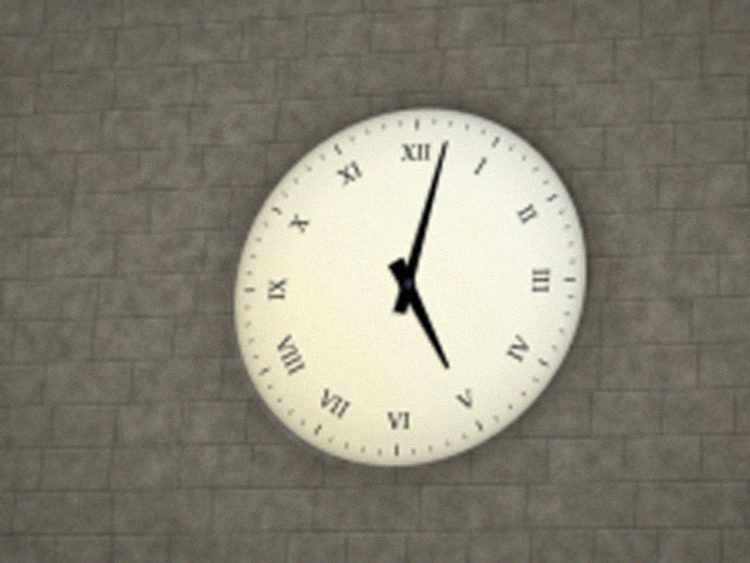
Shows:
5:02
